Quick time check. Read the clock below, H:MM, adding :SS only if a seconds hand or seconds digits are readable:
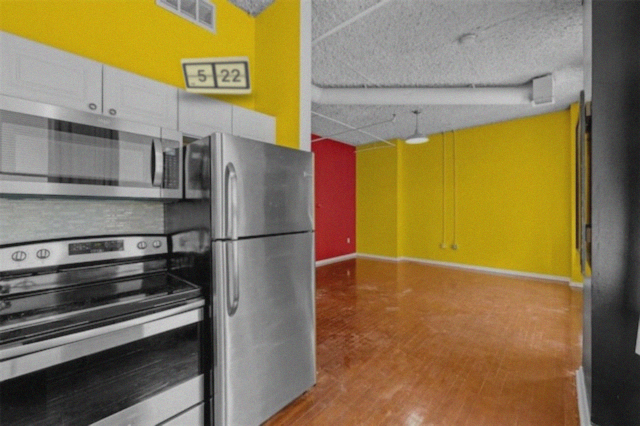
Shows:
5:22
